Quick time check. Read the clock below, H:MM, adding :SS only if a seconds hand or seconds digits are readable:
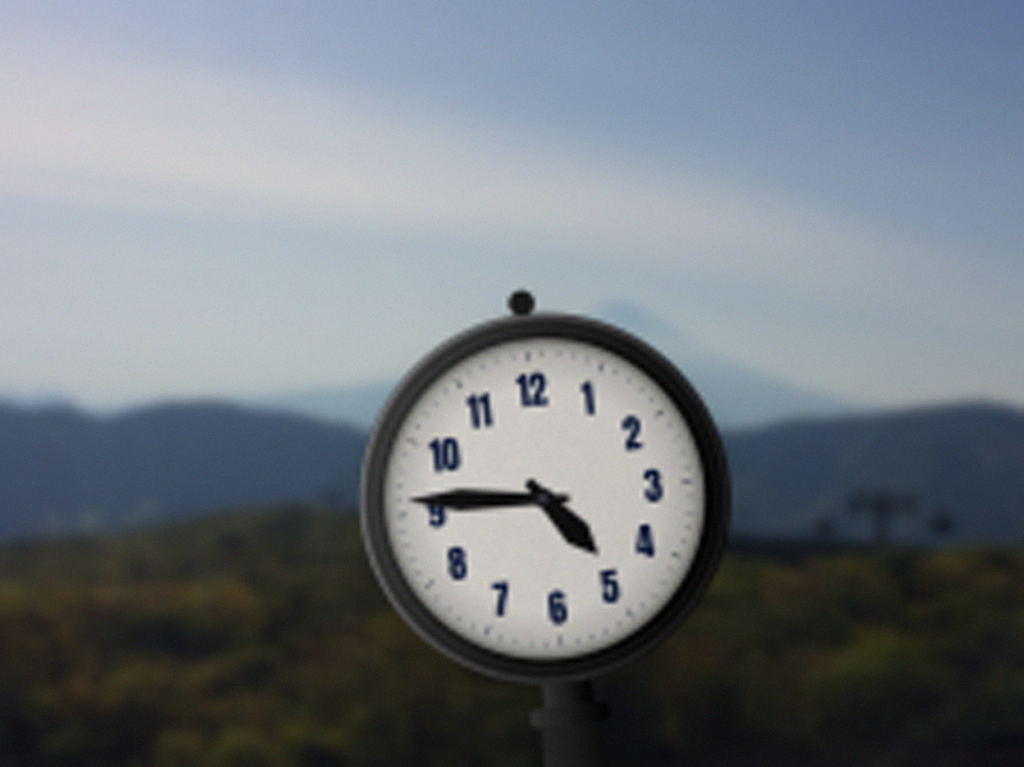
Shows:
4:46
